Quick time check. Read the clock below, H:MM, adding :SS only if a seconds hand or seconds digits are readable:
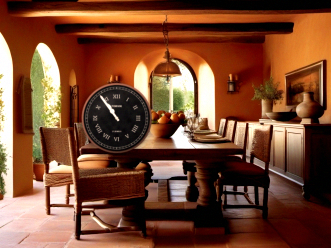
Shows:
10:54
